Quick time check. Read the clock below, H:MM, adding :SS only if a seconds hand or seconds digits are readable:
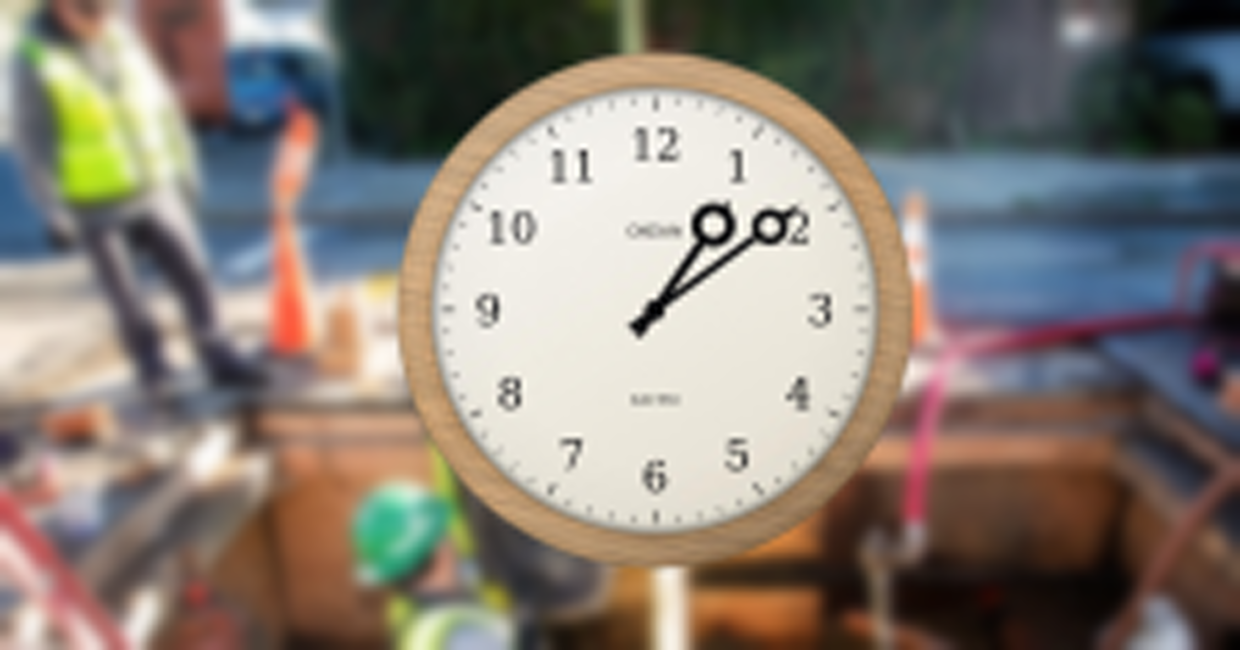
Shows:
1:09
